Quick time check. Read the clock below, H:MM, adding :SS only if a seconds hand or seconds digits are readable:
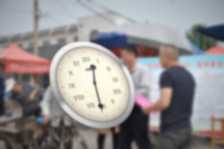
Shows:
12:31
